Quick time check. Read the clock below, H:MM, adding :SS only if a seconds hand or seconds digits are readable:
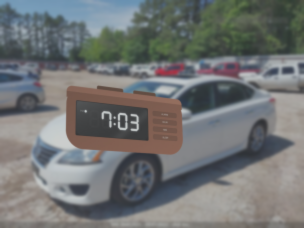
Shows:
7:03
